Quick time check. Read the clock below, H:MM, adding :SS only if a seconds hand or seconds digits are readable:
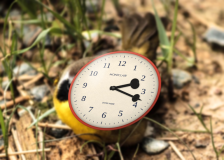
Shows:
2:18
